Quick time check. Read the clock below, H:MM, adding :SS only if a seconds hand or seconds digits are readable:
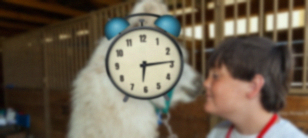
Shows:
6:14
